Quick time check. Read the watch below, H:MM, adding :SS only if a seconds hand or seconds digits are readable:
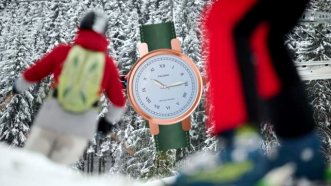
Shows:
10:14
